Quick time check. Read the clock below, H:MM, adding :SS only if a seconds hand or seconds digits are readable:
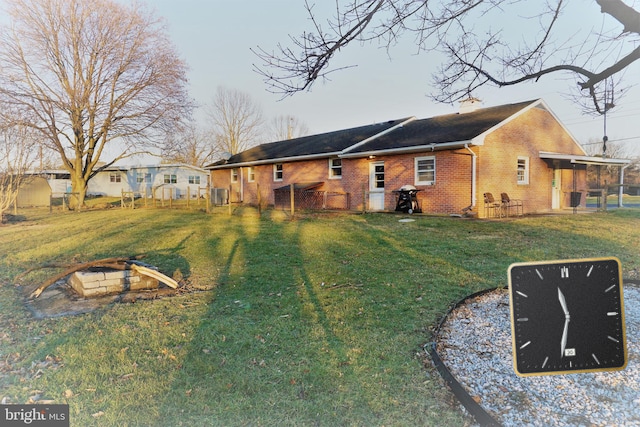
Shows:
11:32
